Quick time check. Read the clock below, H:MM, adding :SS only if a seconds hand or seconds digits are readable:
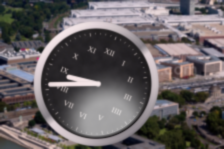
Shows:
8:41
